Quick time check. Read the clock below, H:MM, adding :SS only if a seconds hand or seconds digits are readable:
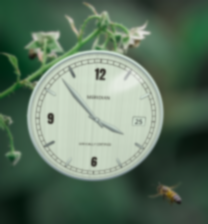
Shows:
3:53
